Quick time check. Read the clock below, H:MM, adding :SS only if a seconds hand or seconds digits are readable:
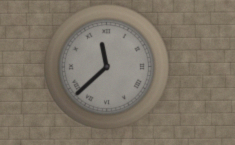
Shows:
11:38
